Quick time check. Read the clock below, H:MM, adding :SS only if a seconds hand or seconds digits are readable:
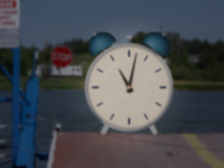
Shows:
11:02
